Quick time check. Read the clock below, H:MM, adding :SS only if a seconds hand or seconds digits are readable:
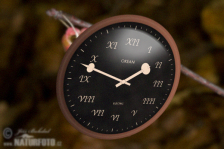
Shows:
1:48
